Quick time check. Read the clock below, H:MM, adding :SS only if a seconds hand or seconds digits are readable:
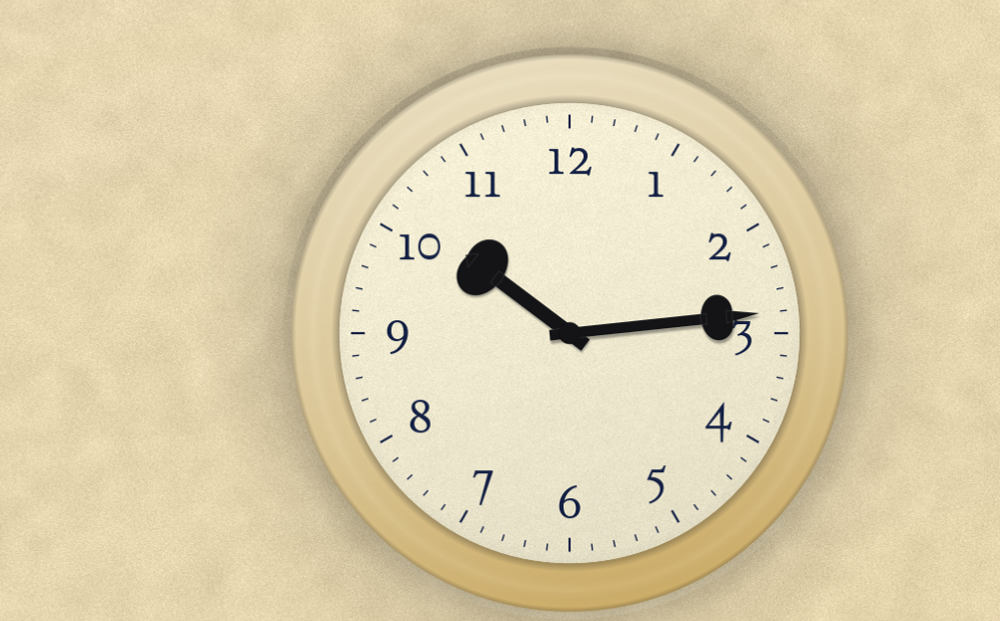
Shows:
10:14
